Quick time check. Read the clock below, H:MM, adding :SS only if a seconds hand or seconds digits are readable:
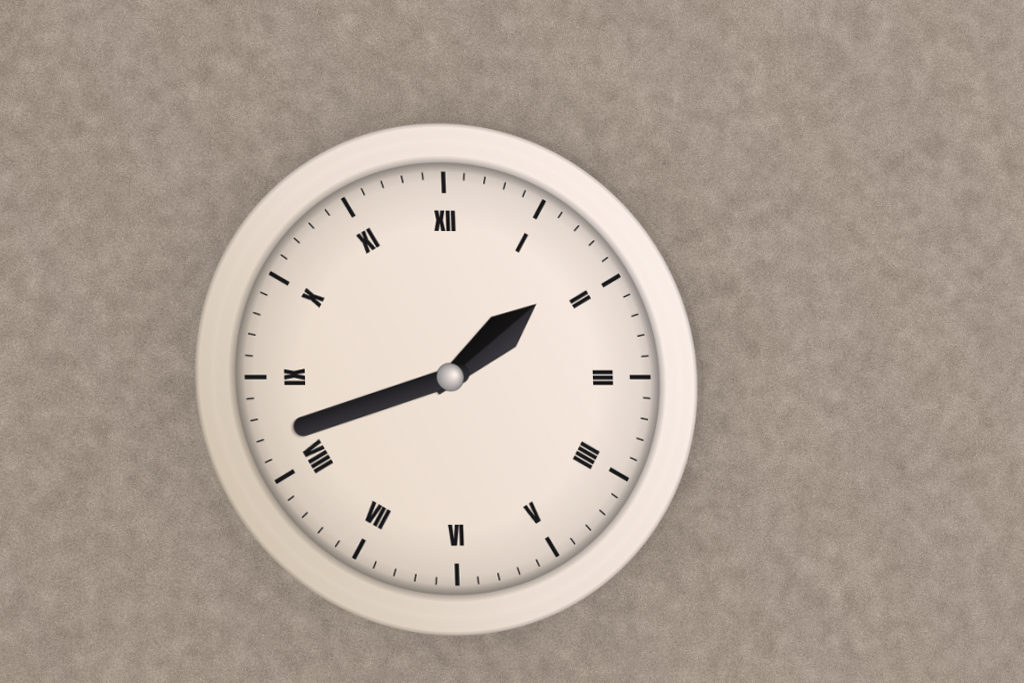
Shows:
1:42
